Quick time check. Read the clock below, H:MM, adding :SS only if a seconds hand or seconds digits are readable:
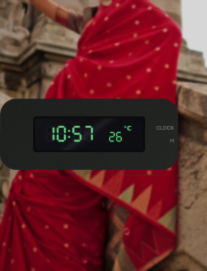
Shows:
10:57
